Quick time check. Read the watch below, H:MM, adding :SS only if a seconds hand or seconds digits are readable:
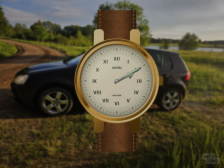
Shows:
2:10
